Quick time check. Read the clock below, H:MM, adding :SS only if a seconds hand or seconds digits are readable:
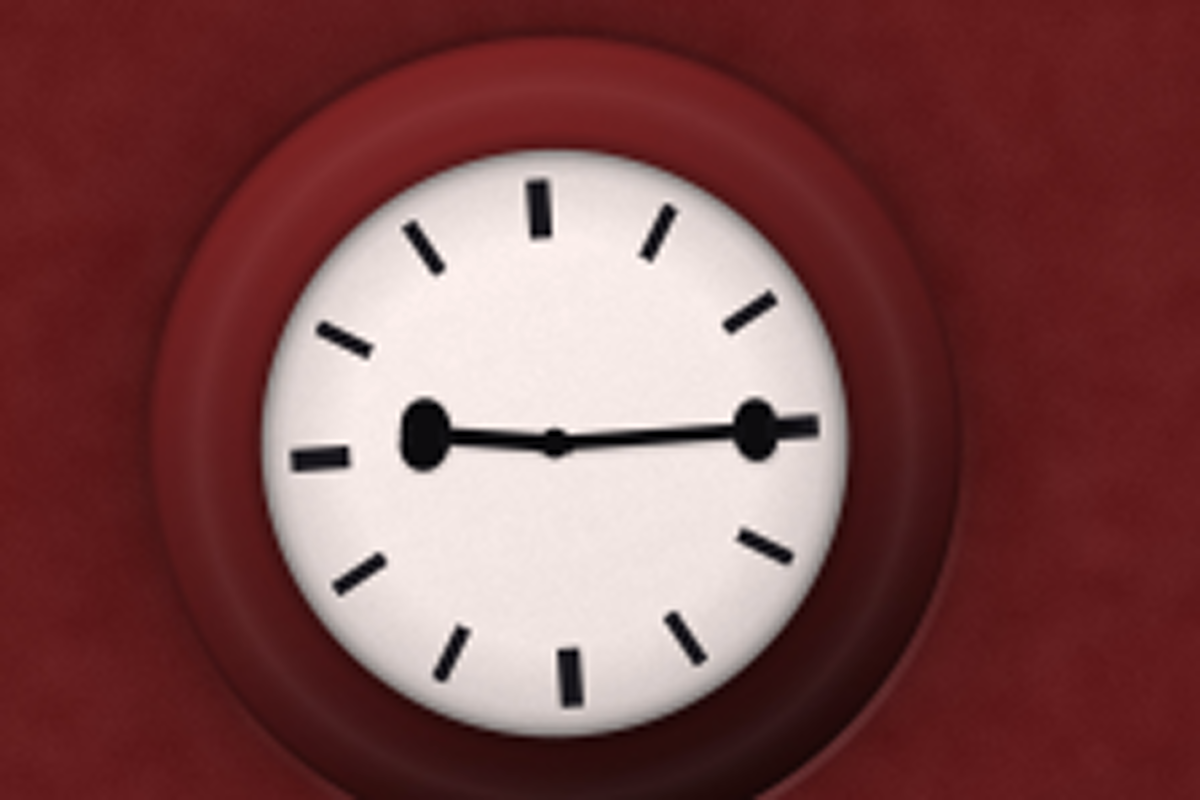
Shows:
9:15
